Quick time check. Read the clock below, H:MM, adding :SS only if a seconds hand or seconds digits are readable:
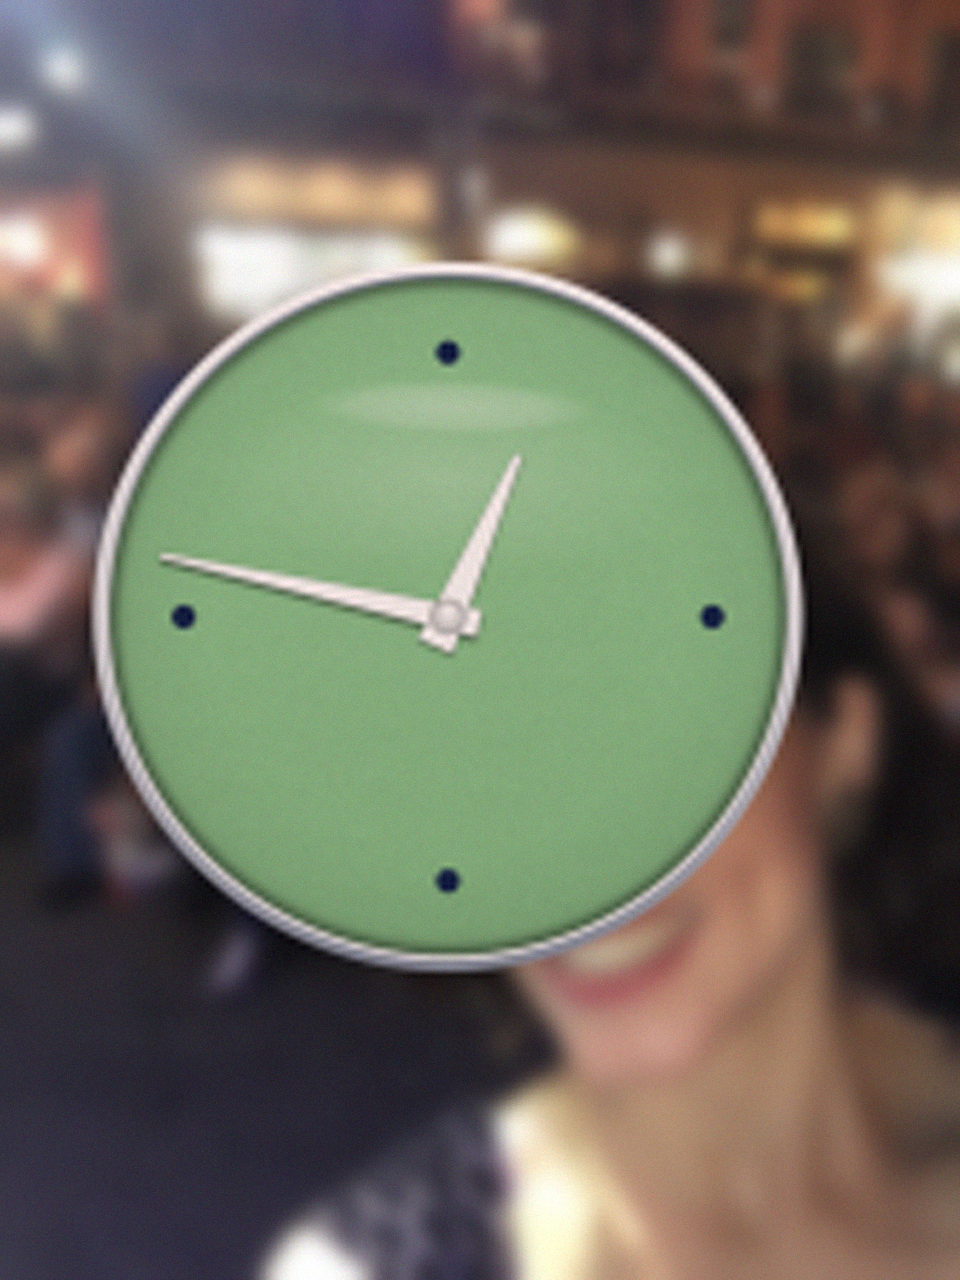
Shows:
12:47
